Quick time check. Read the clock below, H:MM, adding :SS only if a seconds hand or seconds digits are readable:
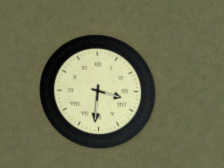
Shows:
3:31
